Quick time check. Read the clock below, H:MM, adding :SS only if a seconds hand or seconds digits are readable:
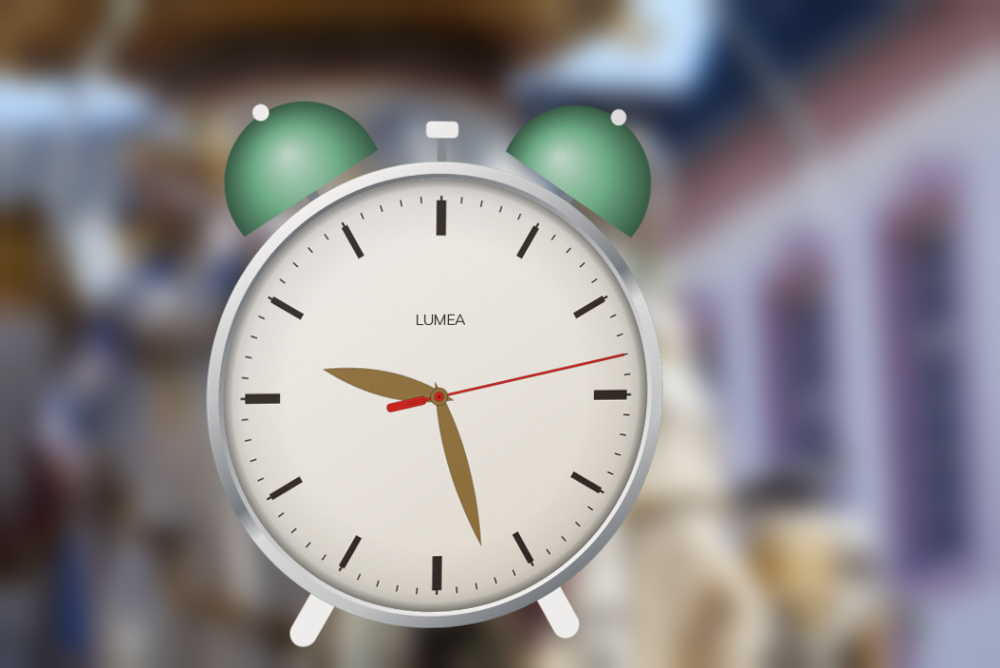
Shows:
9:27:13
